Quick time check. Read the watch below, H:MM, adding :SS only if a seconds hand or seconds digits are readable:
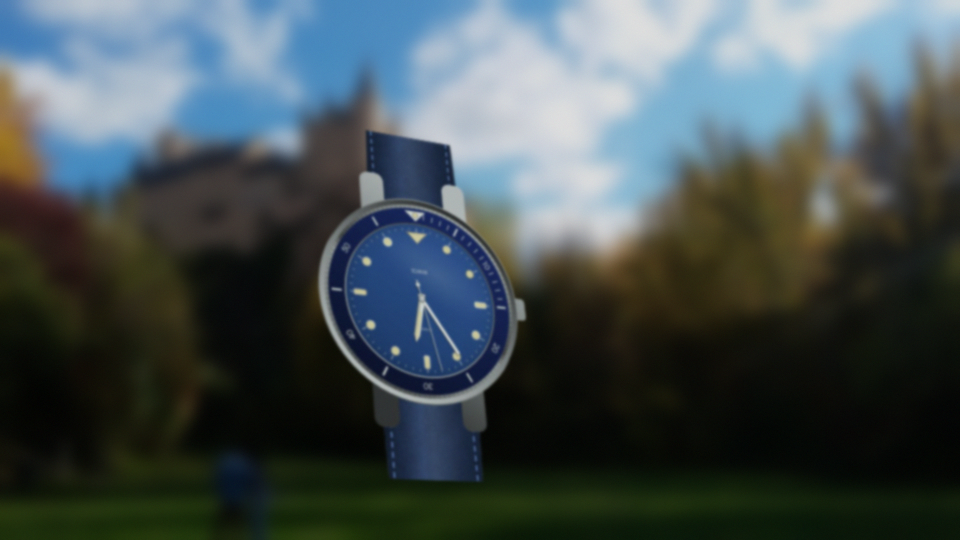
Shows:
6:24:28
